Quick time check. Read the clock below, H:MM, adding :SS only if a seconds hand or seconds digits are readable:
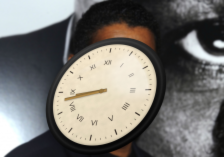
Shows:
8:43
